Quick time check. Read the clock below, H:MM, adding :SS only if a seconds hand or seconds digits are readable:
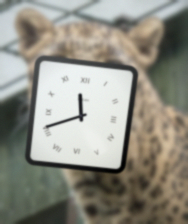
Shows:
11:41
